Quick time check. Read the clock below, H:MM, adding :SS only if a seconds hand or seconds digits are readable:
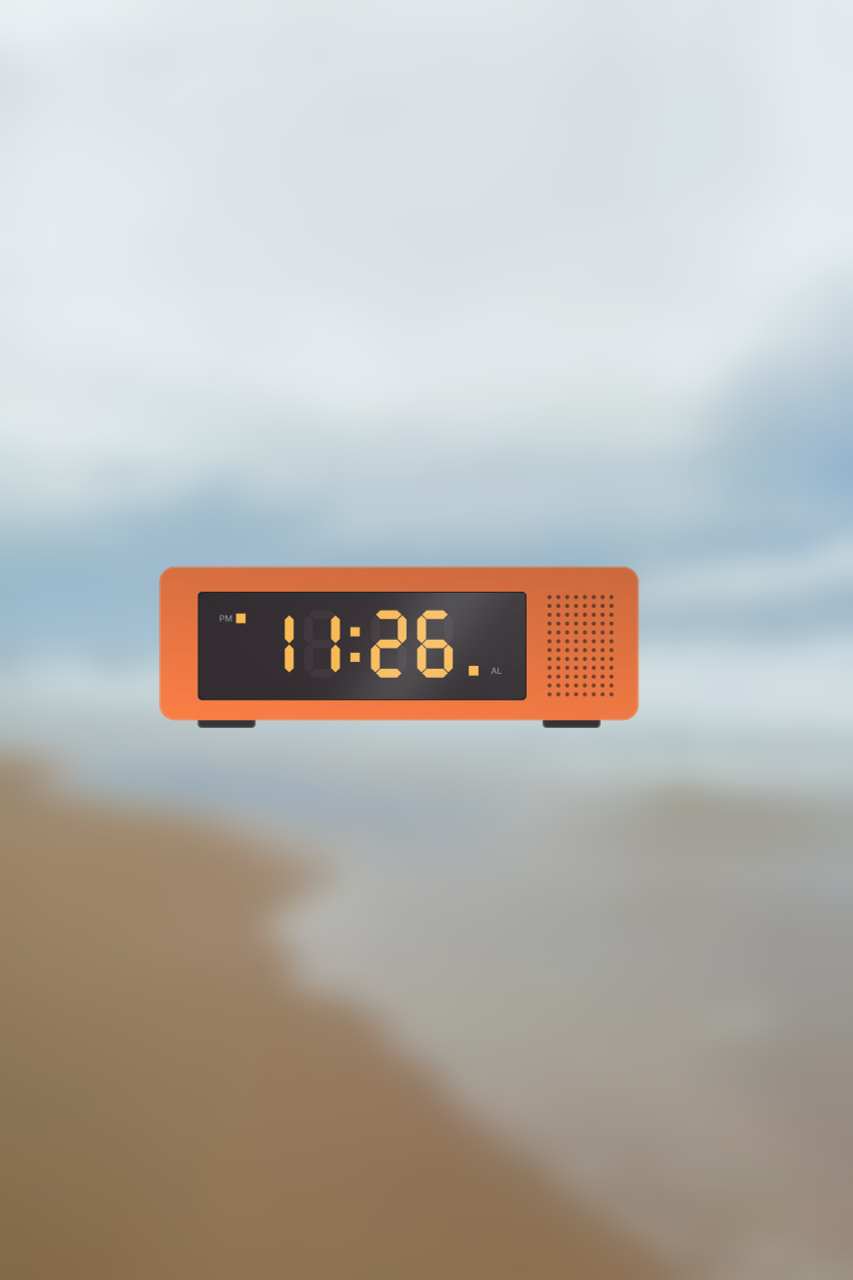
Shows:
11:26
